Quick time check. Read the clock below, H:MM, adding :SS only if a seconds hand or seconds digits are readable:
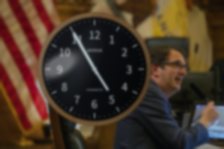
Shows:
4:55
